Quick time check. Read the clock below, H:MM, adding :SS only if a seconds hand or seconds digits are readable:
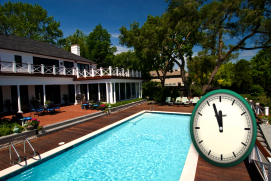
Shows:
11:57
